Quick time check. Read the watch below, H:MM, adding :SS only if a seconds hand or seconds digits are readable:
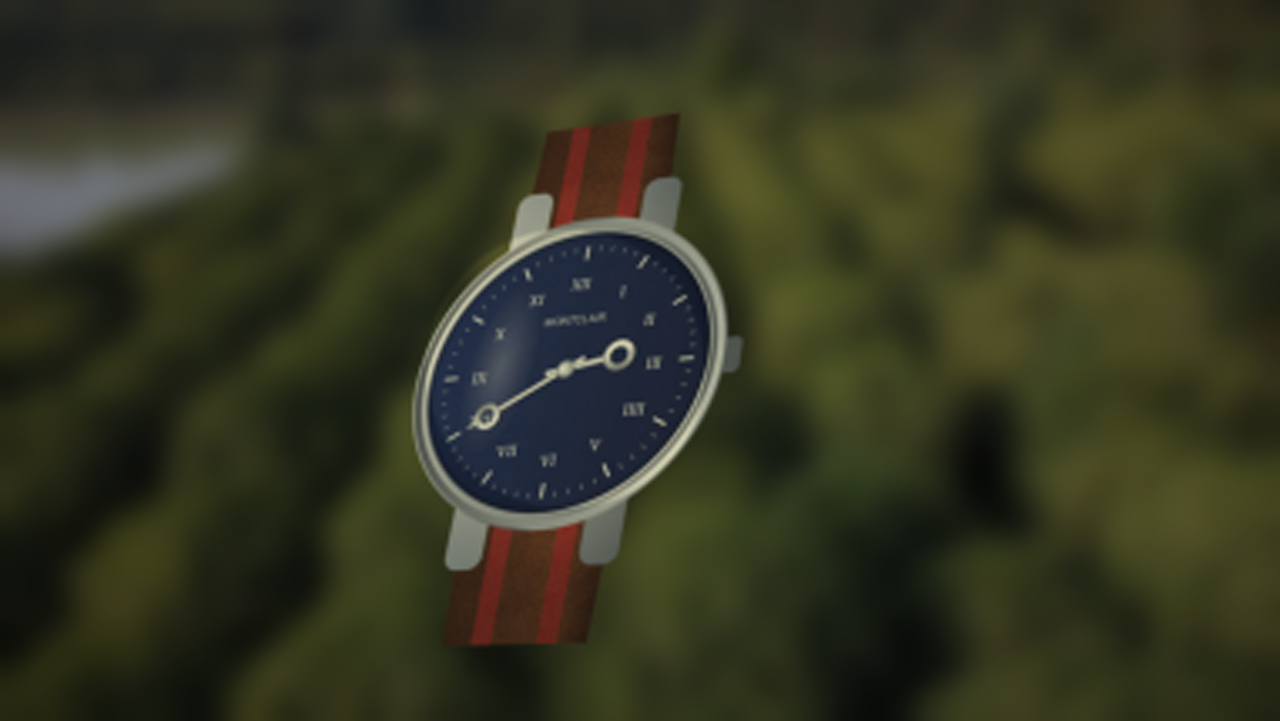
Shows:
2:40
